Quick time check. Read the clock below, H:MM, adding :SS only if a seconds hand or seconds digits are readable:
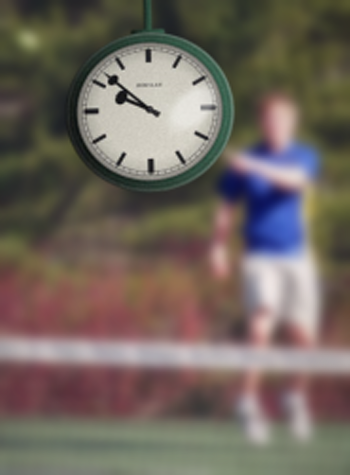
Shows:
9:52
